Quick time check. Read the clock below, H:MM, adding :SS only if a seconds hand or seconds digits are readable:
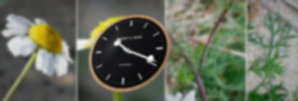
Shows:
10:19
